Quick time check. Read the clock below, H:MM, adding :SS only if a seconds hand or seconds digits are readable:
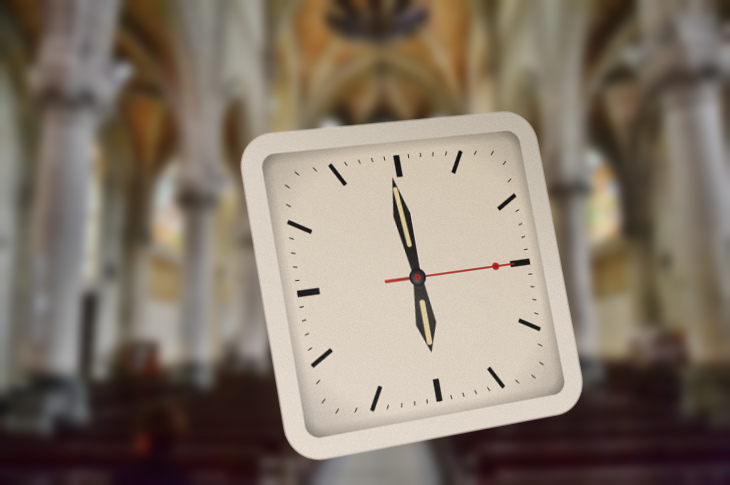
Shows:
5:59:15
